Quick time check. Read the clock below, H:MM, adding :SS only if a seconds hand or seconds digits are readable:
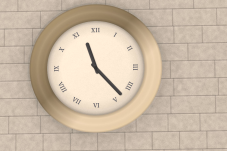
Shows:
11:23
